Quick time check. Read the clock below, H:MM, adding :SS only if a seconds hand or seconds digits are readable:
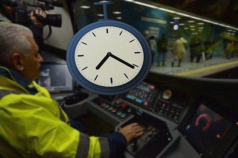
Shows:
7:21
